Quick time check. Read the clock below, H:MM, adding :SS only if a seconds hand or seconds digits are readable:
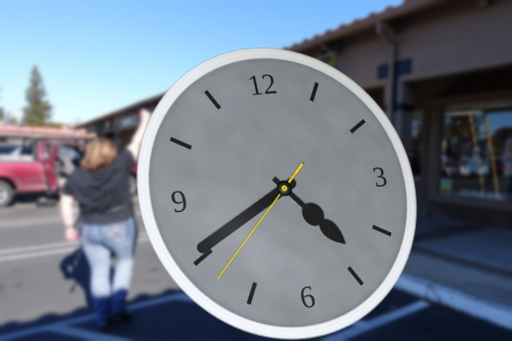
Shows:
4:40:38
